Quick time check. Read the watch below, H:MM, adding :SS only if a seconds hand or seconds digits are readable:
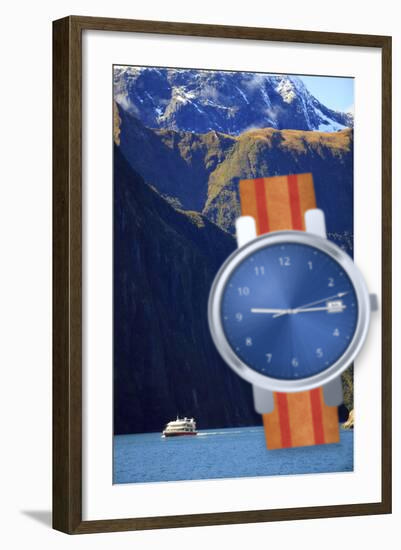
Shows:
9:15:13
